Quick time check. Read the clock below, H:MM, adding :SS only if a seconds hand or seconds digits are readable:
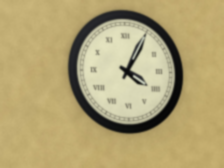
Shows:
4:05
